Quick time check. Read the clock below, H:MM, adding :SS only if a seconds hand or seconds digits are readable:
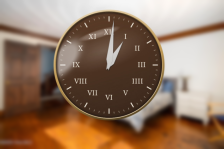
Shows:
1:01
